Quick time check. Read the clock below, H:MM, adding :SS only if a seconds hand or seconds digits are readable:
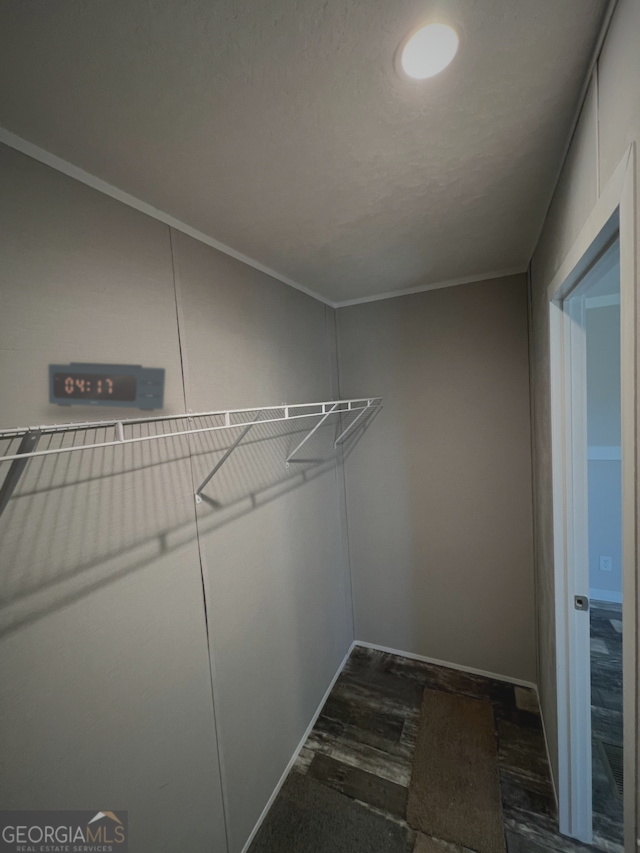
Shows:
4:17
